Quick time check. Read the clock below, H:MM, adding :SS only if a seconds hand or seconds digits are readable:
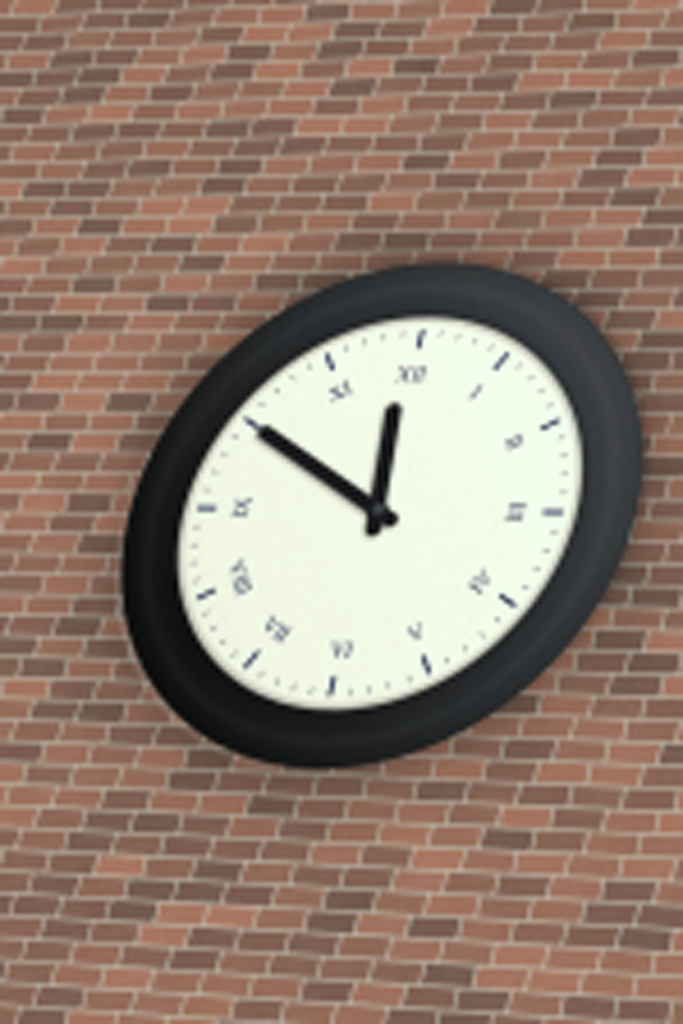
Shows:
11:50
